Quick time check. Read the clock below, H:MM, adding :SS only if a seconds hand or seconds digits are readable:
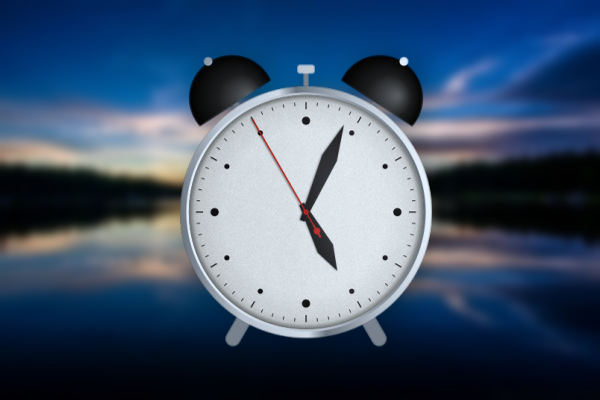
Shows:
5:03:55
